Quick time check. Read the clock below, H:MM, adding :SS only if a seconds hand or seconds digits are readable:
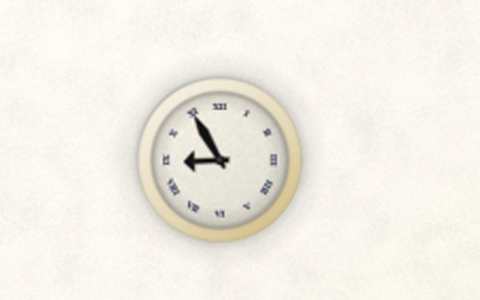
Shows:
8:55
